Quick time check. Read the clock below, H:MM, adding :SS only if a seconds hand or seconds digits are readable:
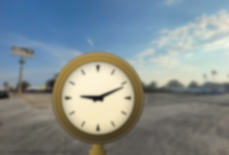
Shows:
9:11
